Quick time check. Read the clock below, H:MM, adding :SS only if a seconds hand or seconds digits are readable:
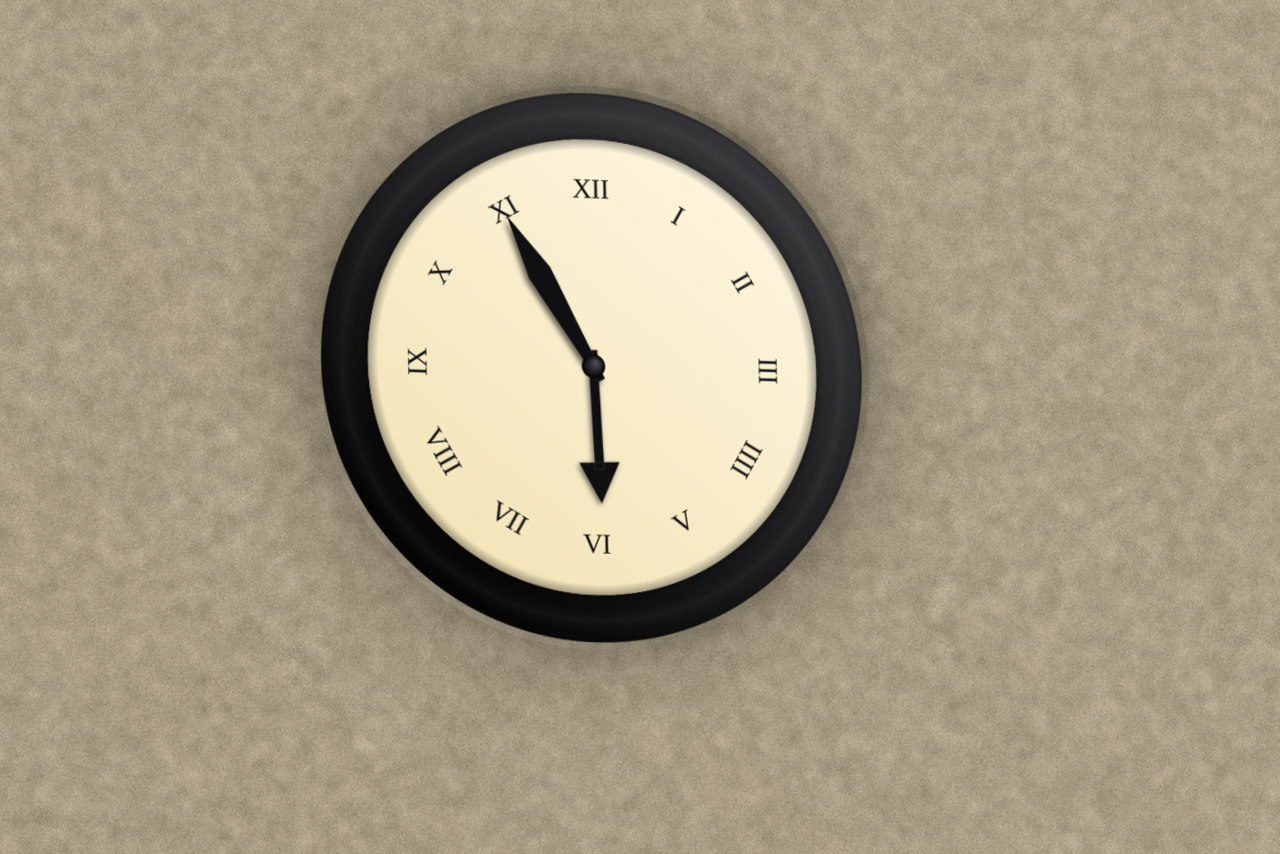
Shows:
5:55
